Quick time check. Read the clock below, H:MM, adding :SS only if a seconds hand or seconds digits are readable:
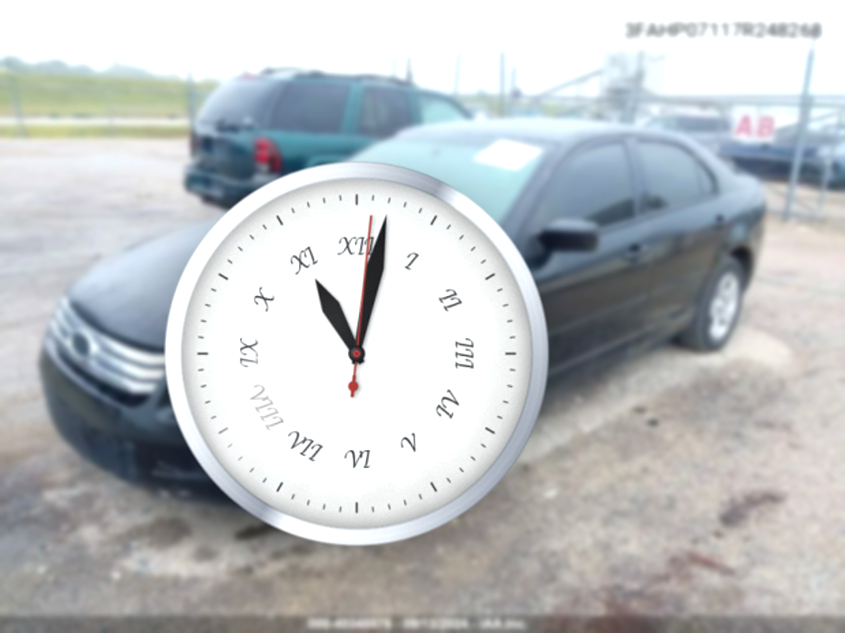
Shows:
11:02:01
